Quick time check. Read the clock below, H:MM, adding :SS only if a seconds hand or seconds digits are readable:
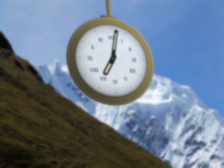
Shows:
7:02
